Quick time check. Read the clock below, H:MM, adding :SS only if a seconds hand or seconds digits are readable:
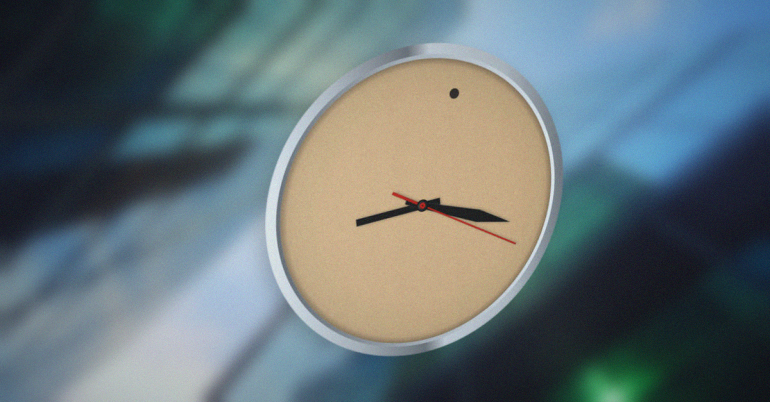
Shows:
8:15:17
